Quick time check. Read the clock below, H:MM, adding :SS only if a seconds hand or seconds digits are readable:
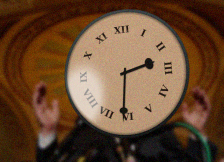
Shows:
2:31
